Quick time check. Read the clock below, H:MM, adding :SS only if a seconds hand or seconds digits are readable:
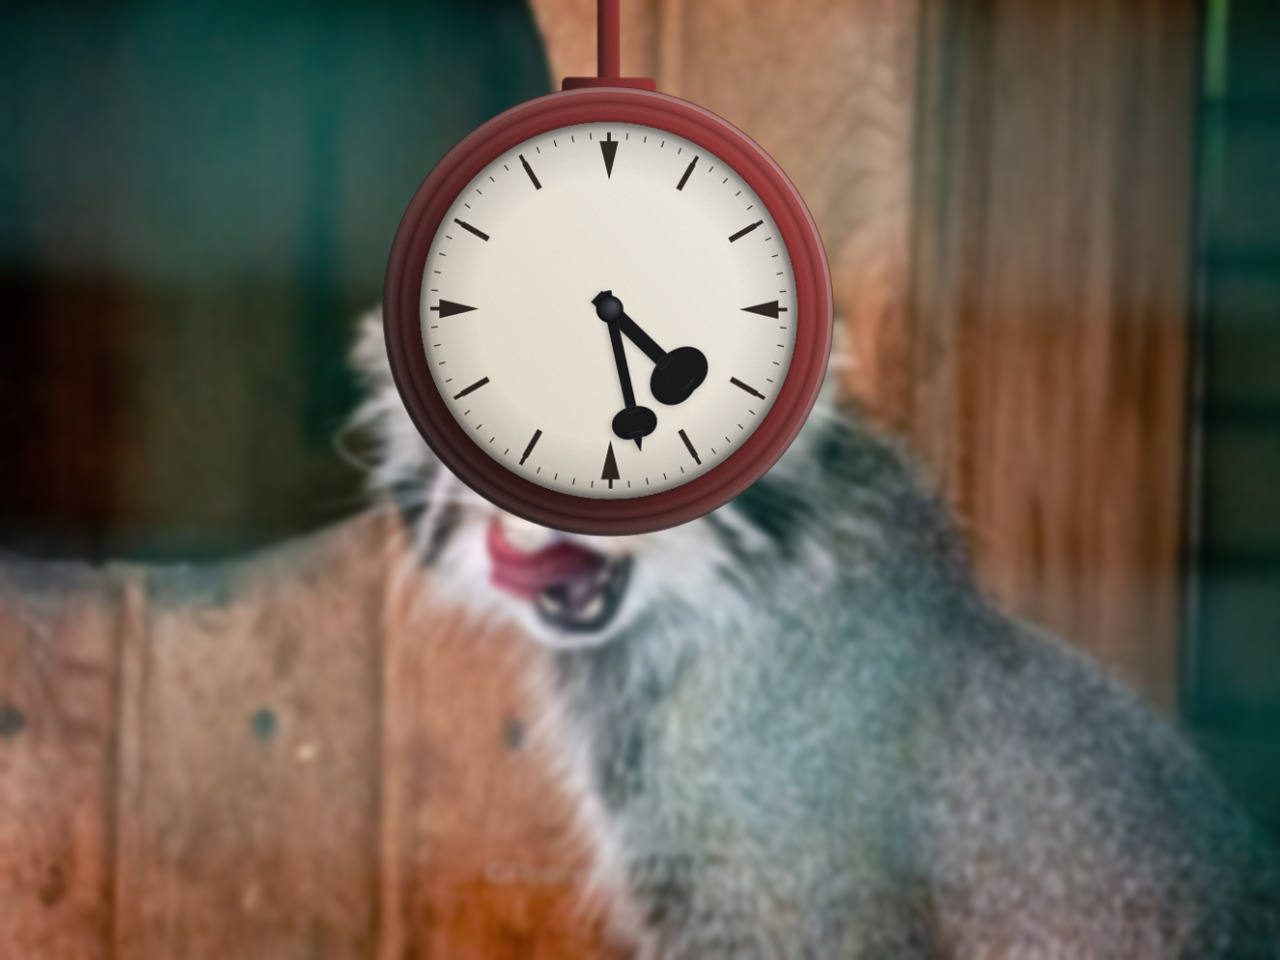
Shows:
4:28
